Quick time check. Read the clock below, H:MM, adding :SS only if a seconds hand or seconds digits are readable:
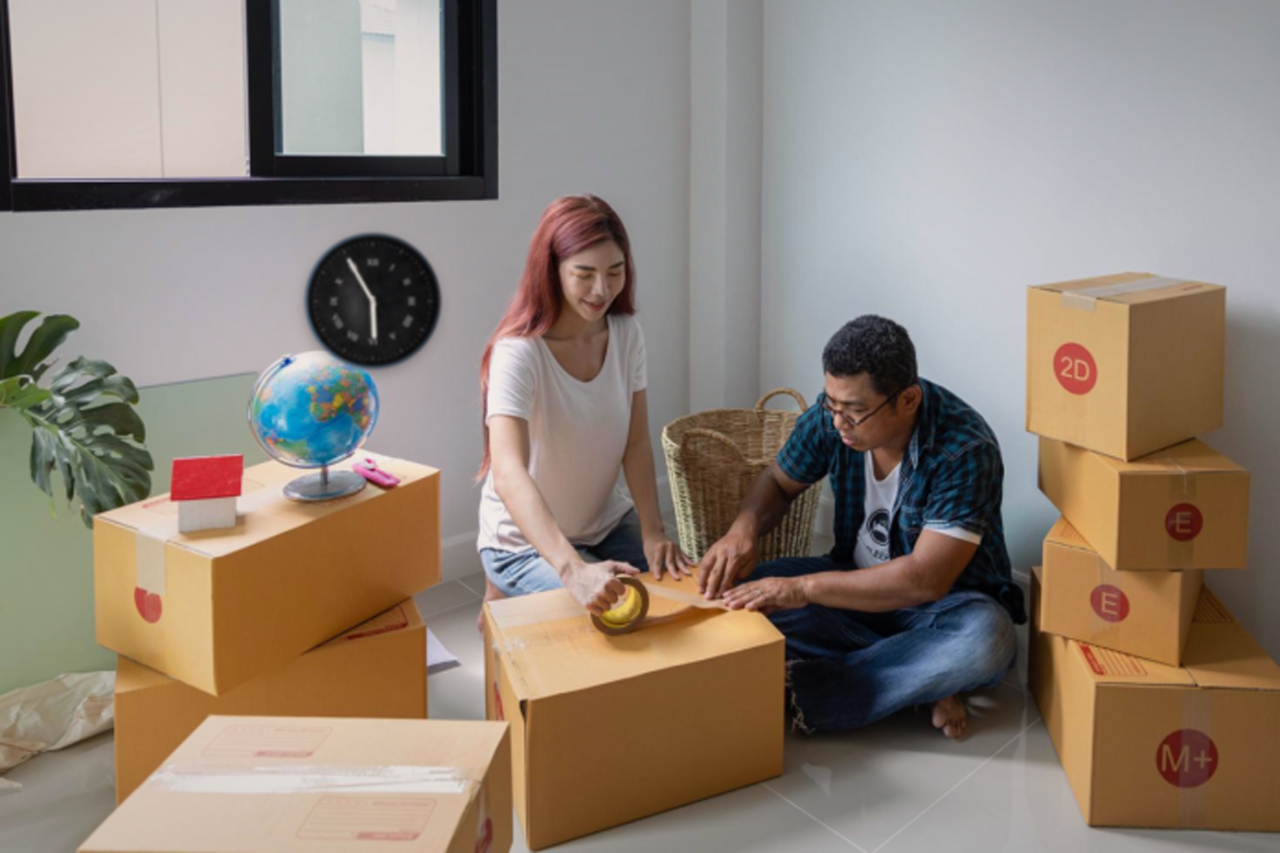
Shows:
5:55
